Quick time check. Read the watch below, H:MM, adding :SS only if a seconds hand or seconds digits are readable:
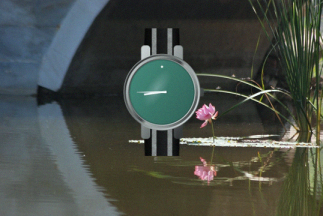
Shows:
8:45
